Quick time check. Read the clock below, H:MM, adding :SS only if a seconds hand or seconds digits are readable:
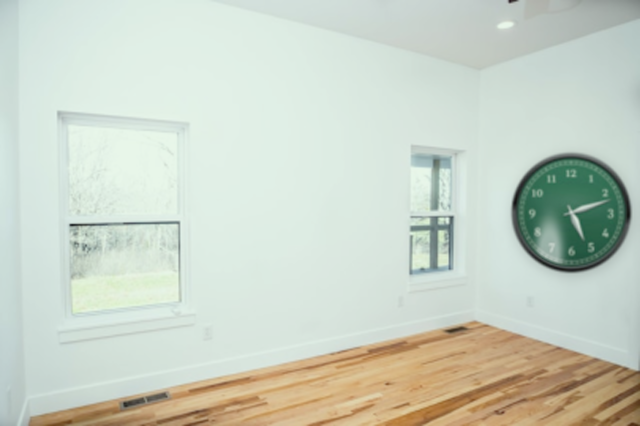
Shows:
5:12
